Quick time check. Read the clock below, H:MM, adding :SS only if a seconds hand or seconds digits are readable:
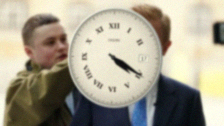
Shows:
4:20
